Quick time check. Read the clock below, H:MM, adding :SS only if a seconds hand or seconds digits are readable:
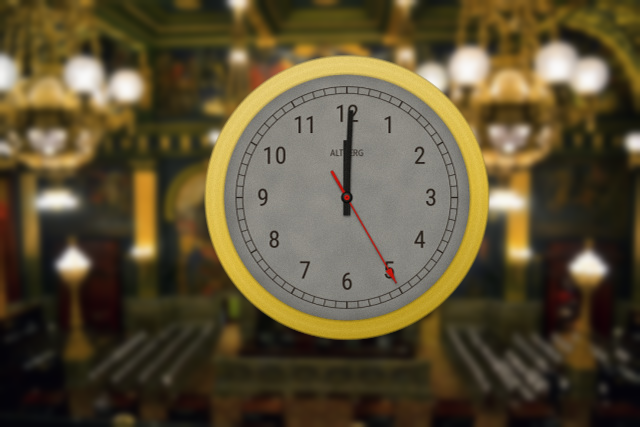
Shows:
12:00:25
